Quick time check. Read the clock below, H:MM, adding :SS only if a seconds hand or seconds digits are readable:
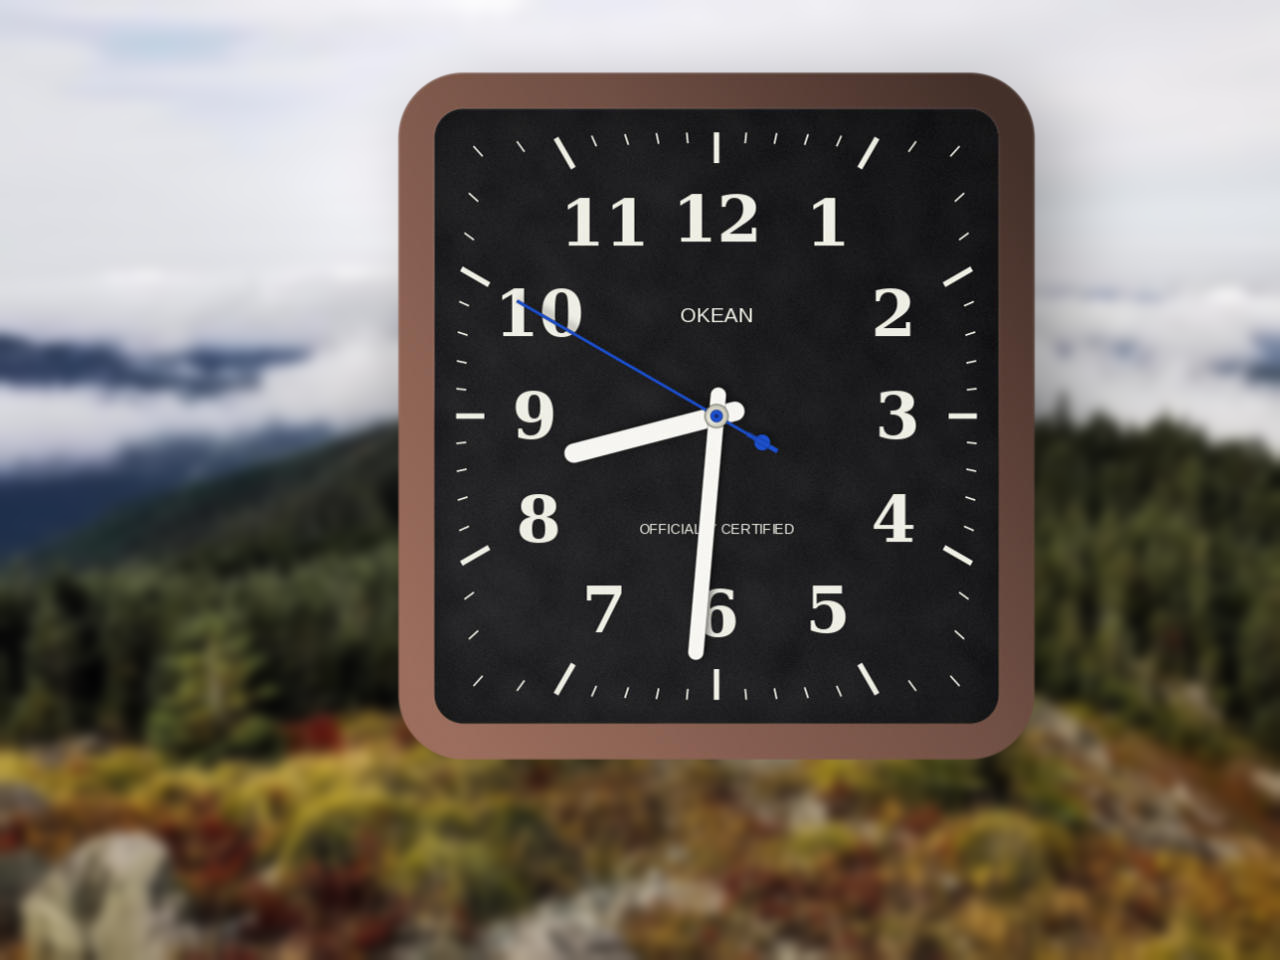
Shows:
8:30:50
